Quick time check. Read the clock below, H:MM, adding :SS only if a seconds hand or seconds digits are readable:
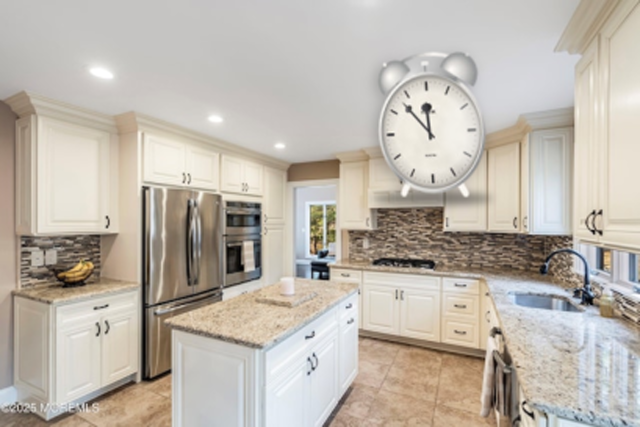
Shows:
11:53
